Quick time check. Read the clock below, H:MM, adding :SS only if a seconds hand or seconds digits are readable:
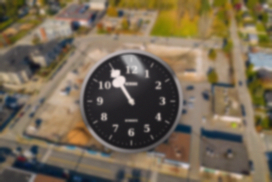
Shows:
10:55
